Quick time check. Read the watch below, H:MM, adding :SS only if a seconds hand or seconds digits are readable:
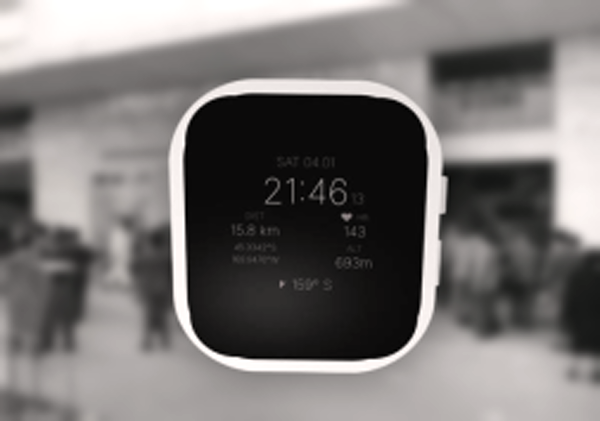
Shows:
21:46
